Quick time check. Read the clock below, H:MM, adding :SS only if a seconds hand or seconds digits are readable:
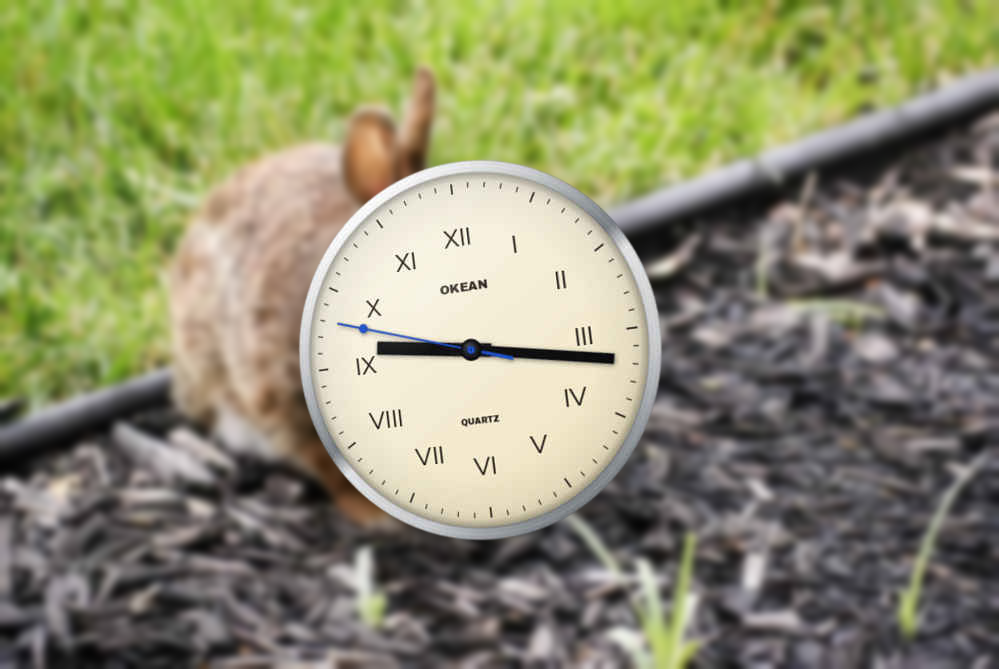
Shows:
9:16:48
